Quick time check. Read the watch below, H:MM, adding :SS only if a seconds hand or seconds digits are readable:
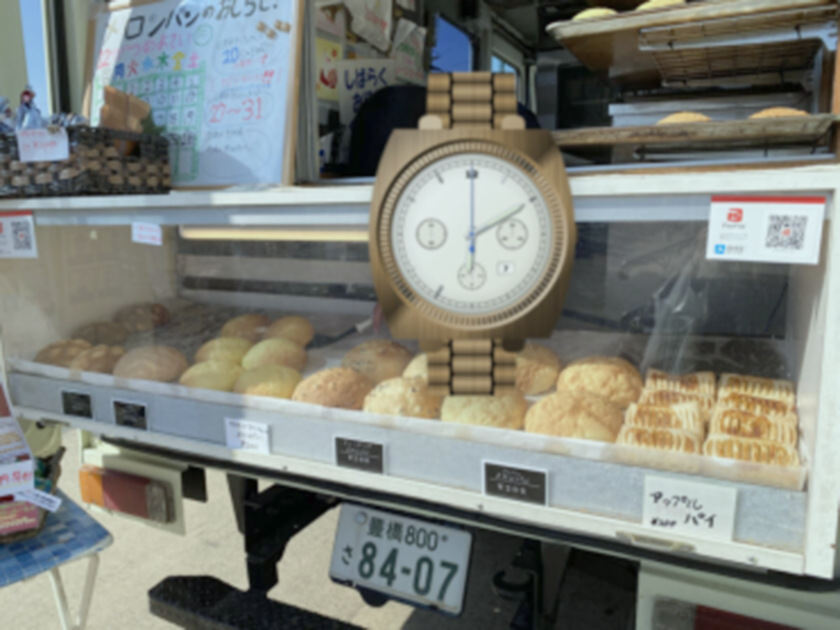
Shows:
6:10
